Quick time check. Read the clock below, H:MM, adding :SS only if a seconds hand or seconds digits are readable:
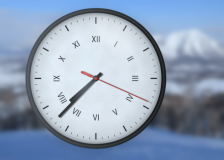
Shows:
7:37:19
